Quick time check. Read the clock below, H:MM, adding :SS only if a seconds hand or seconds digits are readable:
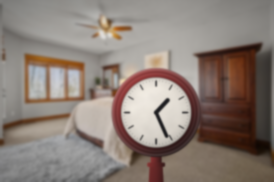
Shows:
1:26
